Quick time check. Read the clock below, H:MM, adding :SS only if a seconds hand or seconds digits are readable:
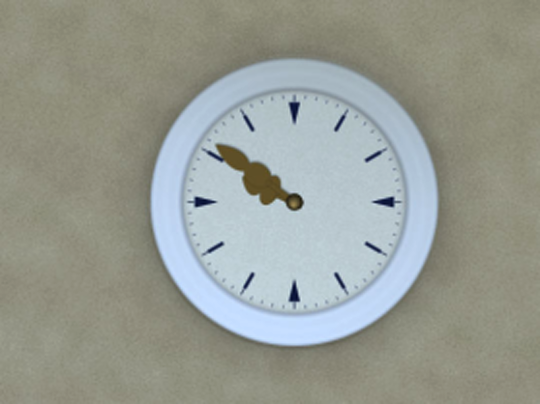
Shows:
9:51
